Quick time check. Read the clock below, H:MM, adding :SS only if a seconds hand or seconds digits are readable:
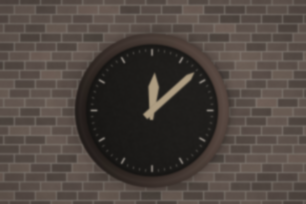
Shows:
12:08
